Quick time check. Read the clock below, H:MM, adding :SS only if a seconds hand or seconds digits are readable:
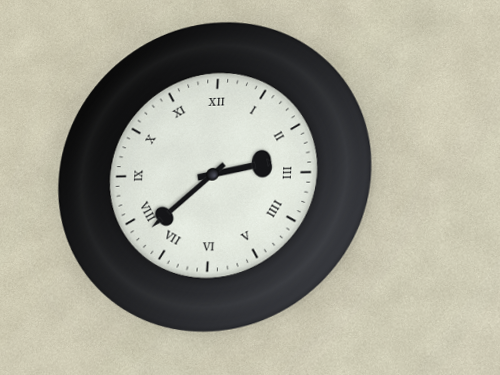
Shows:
2:38
